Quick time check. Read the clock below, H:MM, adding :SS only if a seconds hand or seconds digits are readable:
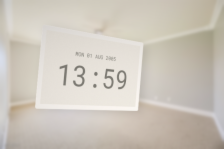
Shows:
13:59
